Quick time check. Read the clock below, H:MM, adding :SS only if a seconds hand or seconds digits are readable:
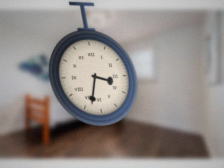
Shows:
3:33
